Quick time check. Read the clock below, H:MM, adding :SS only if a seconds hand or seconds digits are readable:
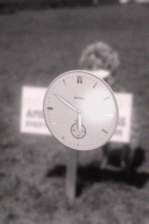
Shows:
5:50
